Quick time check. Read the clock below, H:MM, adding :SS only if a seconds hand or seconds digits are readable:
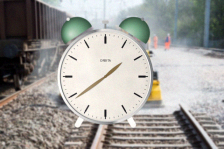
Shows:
1:39
